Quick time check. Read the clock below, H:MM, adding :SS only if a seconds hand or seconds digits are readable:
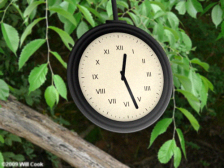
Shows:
12:27
